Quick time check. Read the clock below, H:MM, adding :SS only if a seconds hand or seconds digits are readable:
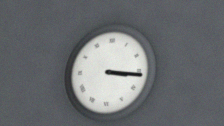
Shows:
3:16
